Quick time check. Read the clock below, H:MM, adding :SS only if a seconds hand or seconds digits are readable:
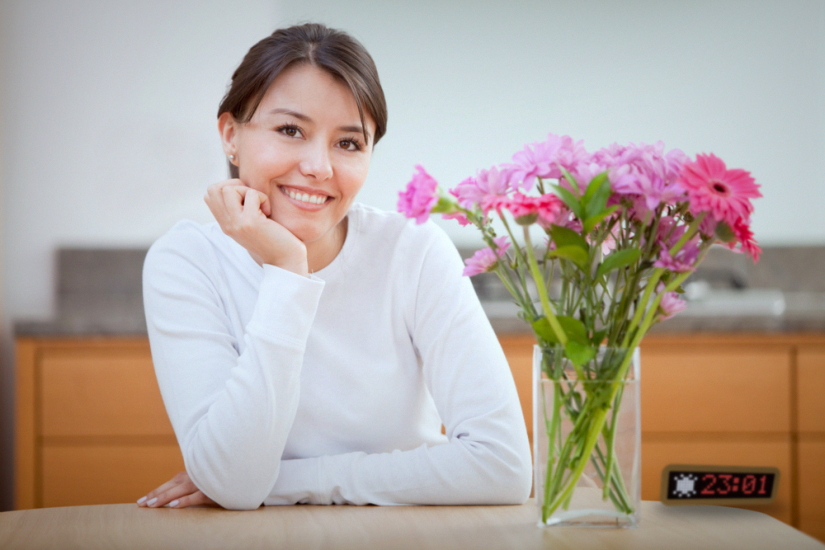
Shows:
23:01
